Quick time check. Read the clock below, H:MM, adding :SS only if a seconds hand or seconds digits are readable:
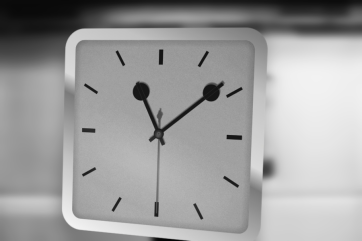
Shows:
11:08:30
